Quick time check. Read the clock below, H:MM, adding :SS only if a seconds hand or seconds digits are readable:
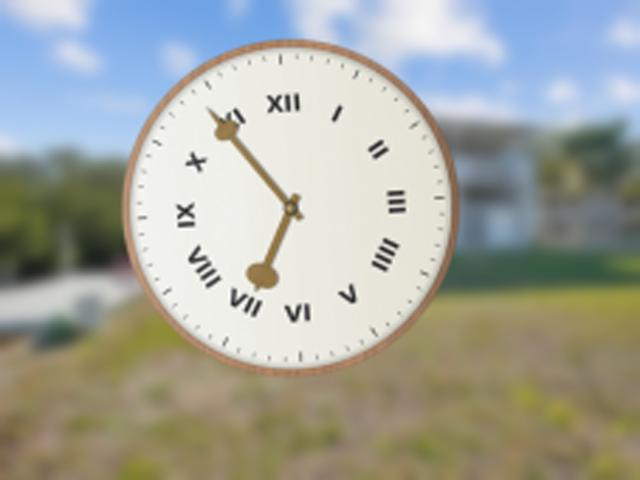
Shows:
6:54
